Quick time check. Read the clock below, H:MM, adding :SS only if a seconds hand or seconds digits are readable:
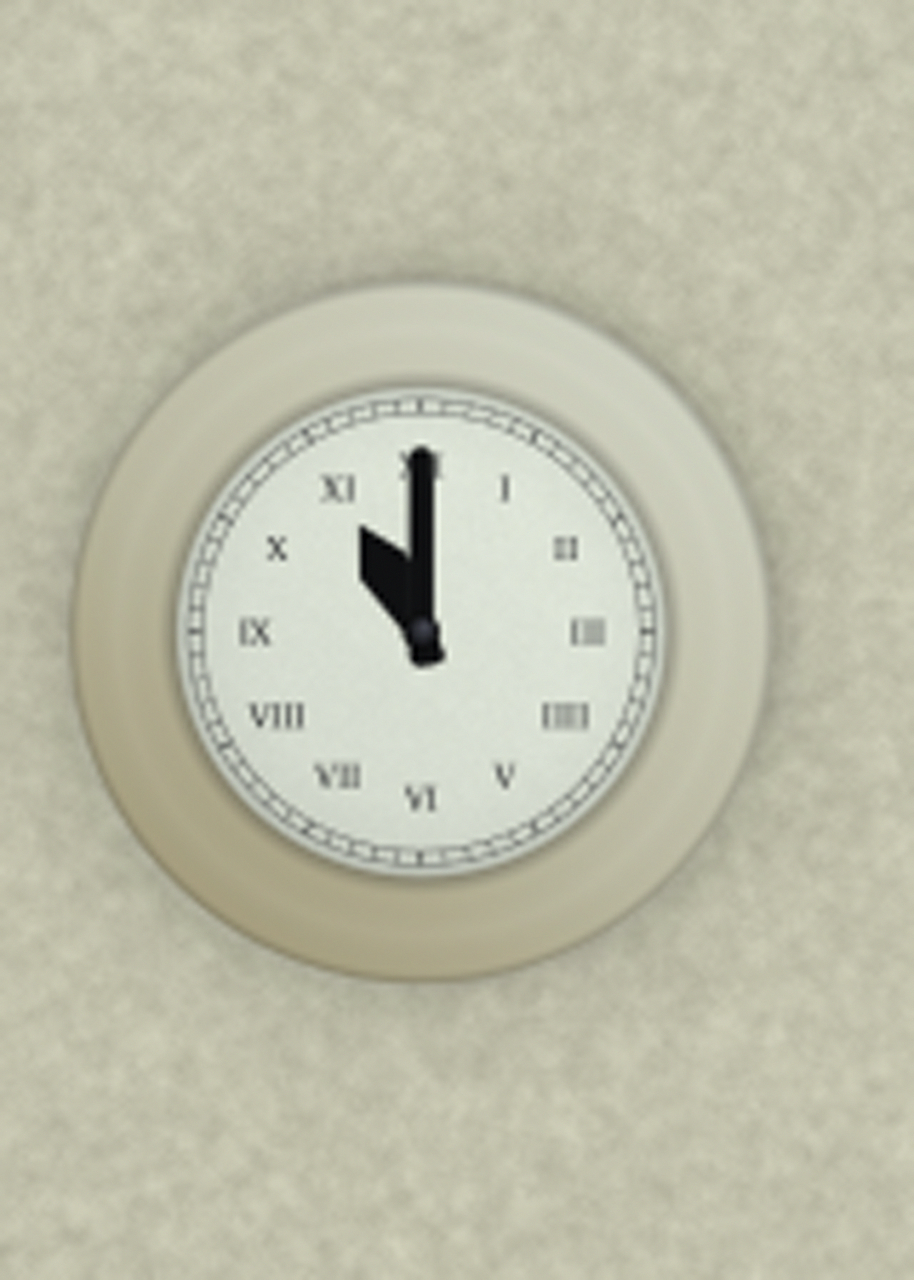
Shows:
11:00
